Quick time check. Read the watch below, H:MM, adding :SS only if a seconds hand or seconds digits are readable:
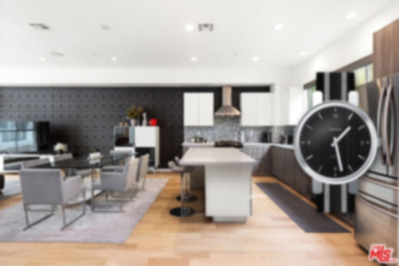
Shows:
1:28
